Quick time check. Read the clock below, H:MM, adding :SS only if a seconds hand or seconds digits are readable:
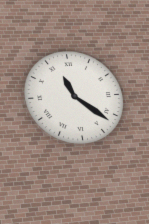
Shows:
11:22
